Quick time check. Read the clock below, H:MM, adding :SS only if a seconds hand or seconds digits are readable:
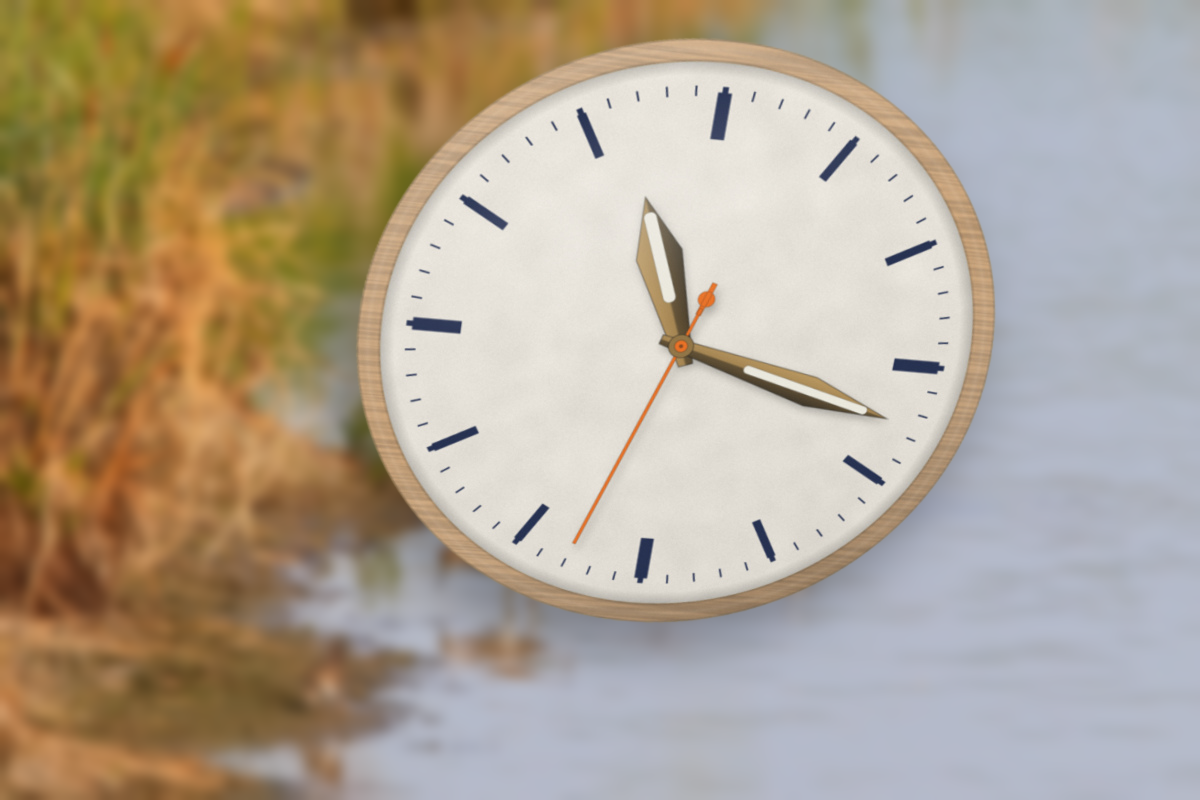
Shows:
11:17:33
